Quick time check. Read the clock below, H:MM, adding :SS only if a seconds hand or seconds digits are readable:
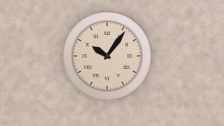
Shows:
10:06
